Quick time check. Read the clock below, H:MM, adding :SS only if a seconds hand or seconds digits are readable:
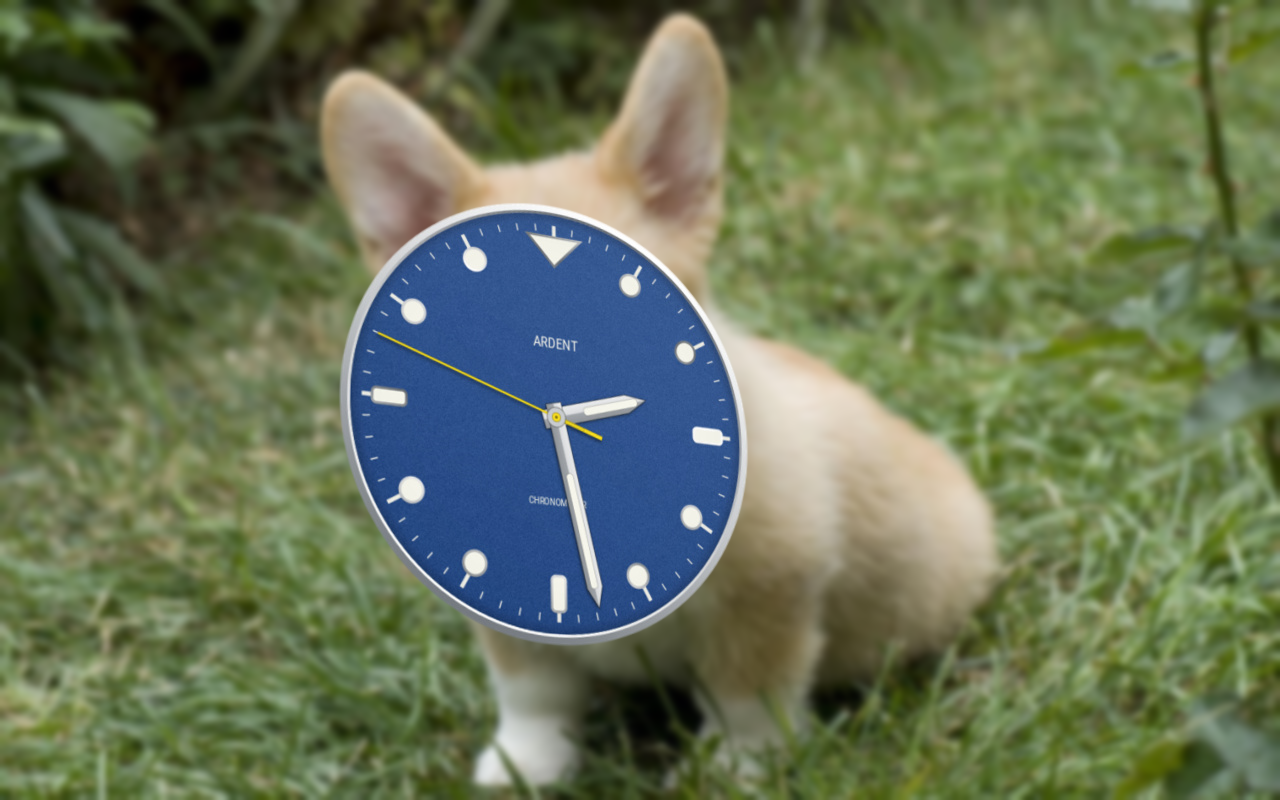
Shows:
2:27:48
